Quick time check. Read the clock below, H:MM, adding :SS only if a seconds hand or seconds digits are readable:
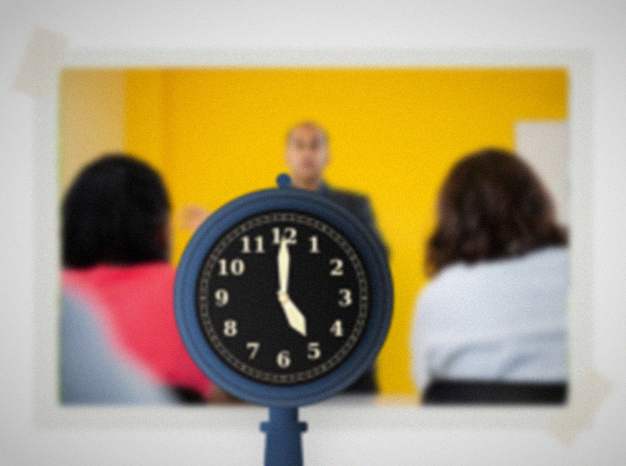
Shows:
5:00
